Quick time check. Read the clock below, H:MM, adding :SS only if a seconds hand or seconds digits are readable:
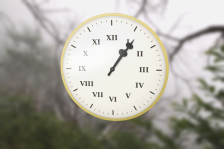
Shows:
1:06
